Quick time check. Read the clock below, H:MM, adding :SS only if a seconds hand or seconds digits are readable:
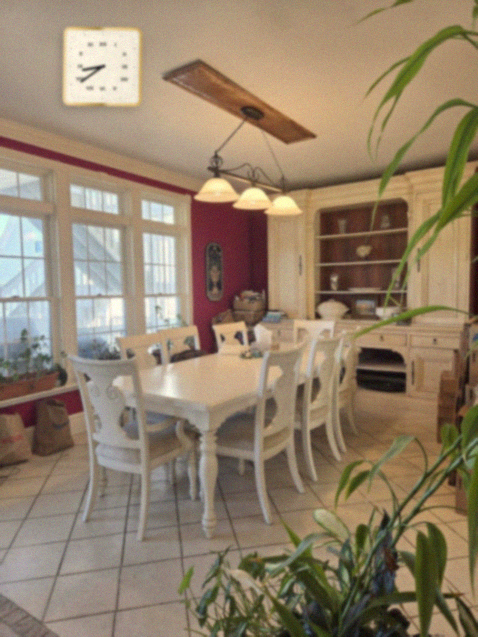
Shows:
8:39
